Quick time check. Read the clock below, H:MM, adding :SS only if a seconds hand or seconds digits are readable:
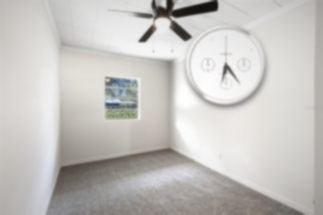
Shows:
6:24
